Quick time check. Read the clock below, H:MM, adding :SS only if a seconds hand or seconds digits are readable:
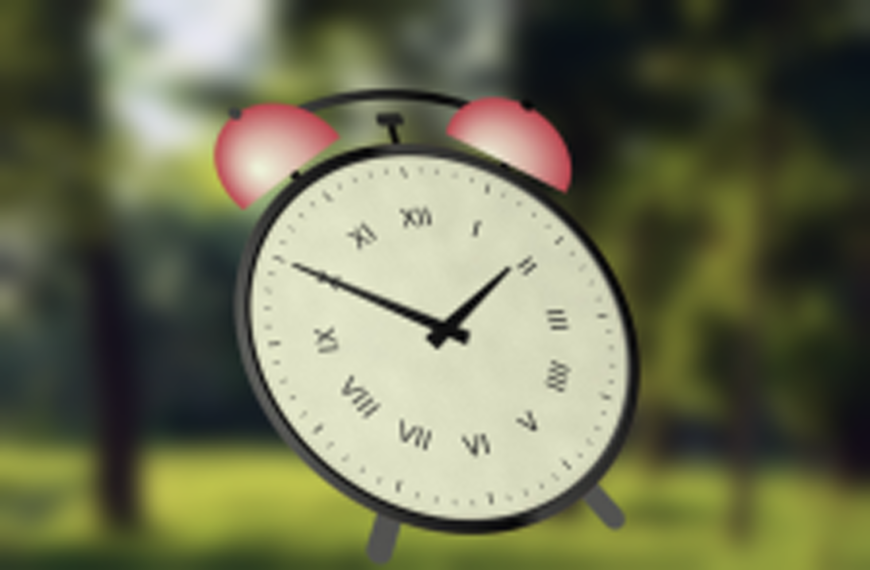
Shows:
1:50
